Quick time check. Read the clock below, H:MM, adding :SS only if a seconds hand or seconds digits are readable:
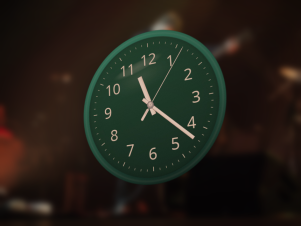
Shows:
11:22:06
